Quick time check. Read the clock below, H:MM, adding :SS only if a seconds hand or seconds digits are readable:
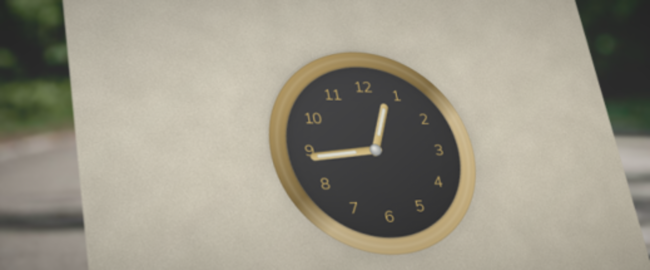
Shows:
12:44
